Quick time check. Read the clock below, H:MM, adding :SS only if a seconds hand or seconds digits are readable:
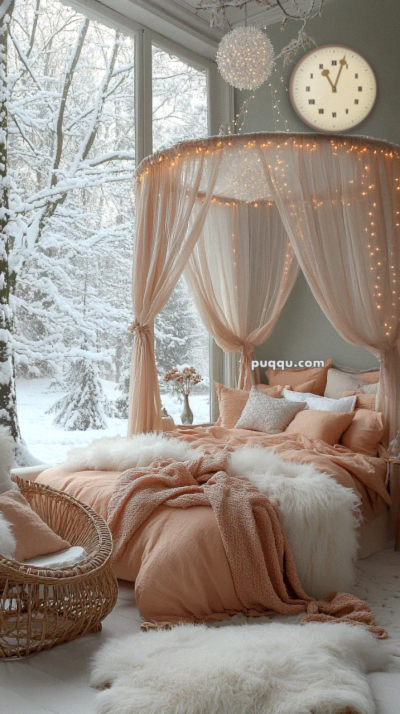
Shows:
11:03
